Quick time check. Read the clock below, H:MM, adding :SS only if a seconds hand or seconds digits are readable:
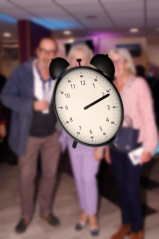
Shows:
2:11
